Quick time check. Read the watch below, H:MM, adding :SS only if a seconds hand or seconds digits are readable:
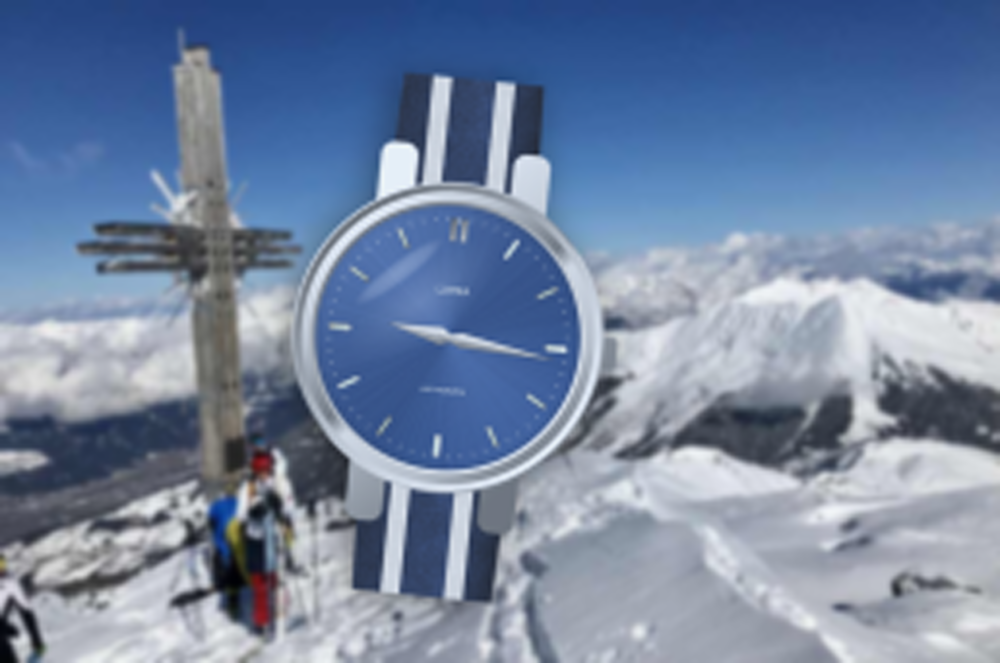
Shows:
9:16
